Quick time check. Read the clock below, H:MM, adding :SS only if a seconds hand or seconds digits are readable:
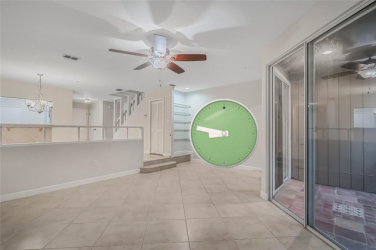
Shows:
8:47
